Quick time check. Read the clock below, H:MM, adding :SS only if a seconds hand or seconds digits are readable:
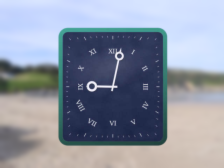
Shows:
9:02
